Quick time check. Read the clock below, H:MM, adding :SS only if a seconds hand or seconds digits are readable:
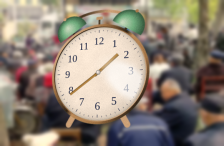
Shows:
1:39
